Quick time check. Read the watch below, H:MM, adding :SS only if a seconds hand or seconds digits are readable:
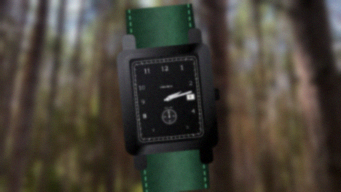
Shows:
2:13
